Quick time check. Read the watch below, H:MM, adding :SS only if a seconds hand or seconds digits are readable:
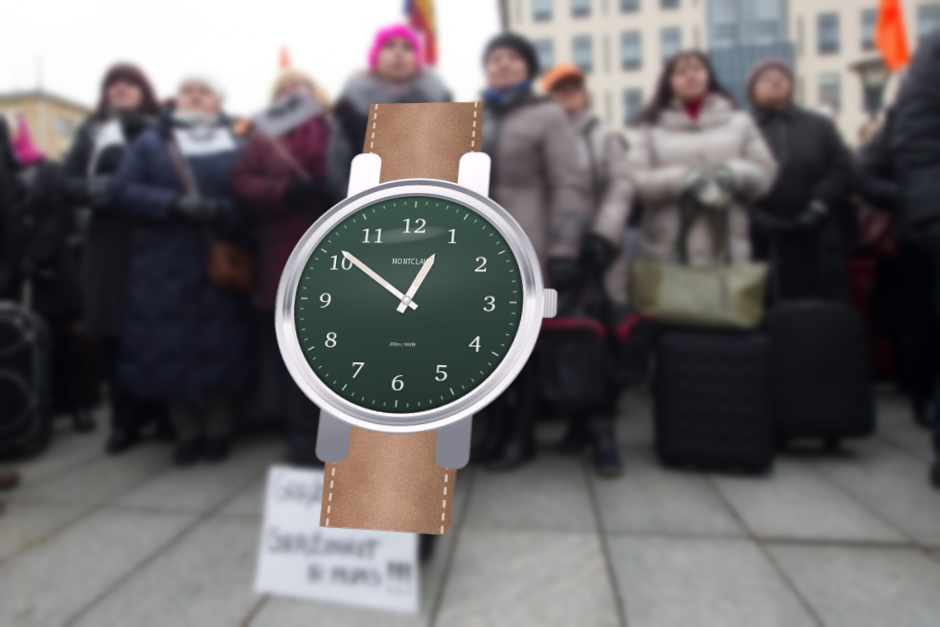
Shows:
12:51
